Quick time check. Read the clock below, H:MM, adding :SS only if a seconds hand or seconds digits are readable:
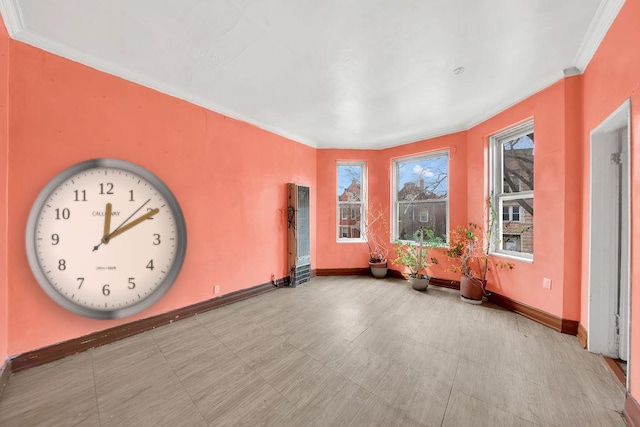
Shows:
12:10:08
